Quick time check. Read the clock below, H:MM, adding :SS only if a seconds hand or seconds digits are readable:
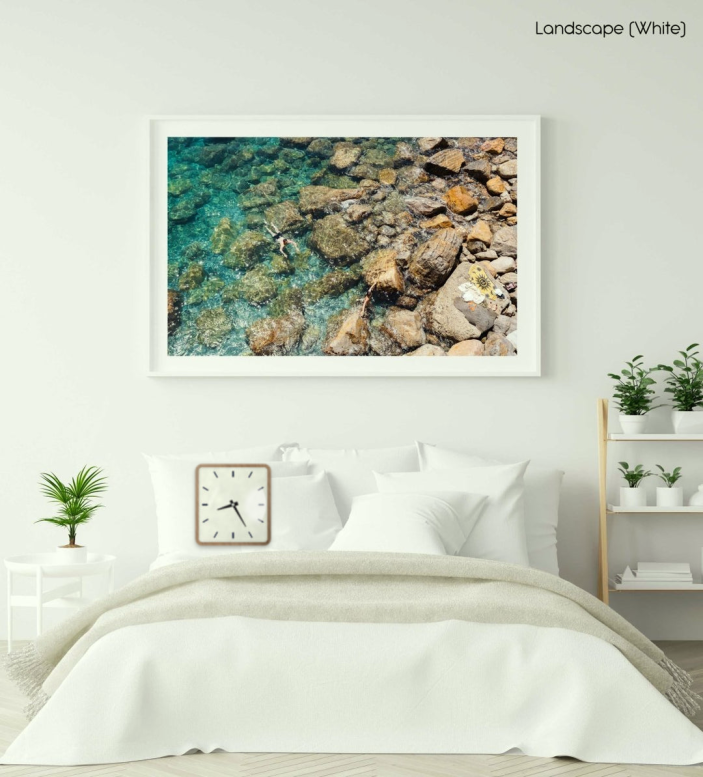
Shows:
8:25
